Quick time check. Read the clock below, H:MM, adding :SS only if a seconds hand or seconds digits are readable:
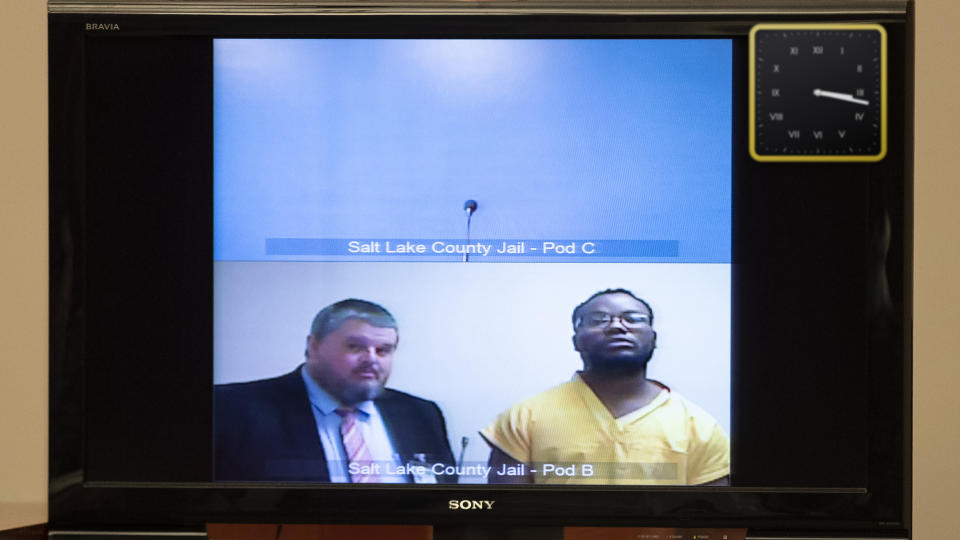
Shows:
3:17
